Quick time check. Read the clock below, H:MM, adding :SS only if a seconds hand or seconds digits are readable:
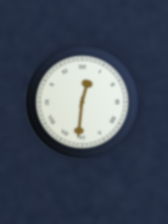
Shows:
12:31
